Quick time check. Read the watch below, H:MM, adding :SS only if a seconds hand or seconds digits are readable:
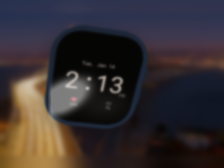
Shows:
2:13
